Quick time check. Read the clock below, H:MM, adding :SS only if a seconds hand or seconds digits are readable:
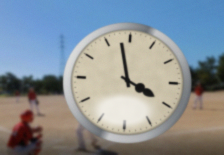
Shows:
3:58
